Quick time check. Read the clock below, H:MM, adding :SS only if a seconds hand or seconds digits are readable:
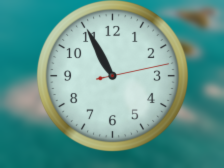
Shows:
10:55:13
